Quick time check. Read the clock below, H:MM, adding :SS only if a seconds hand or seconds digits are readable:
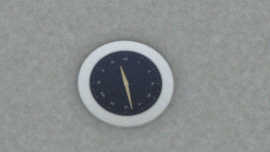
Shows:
11:28
